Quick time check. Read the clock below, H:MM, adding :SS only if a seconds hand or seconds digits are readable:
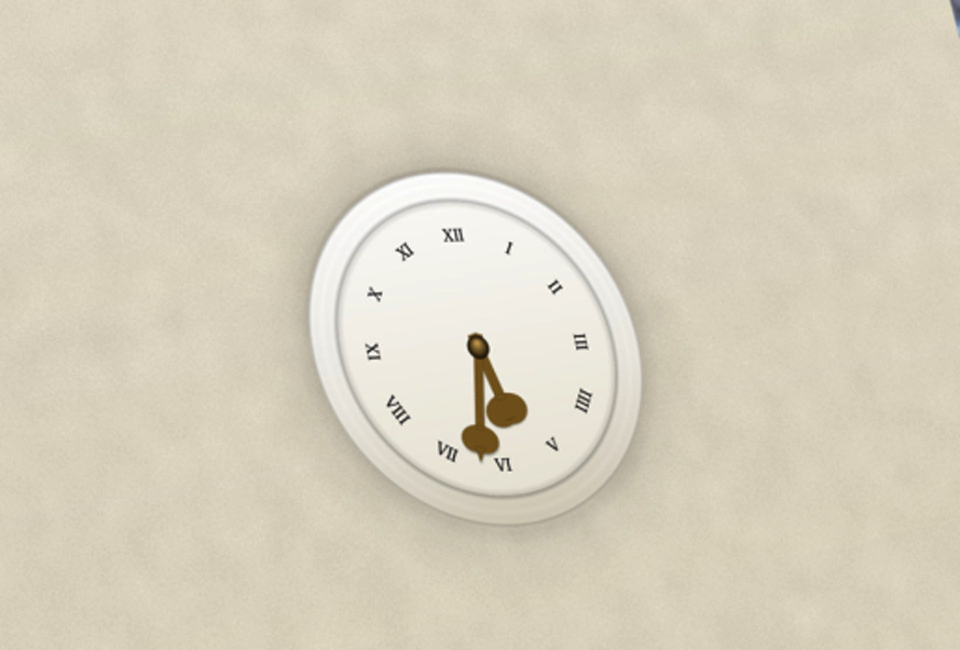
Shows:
5:32
